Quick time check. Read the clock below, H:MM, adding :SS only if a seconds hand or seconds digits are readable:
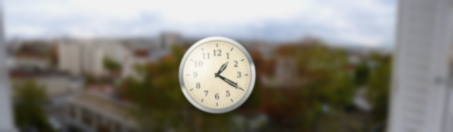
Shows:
1:20
